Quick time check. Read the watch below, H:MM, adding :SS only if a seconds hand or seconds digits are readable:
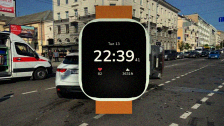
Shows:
22:39
